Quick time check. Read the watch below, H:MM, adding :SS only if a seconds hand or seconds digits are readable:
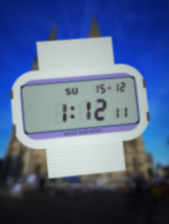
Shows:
1:12:11
